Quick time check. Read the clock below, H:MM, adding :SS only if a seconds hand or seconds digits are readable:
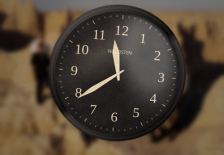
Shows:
11:39
